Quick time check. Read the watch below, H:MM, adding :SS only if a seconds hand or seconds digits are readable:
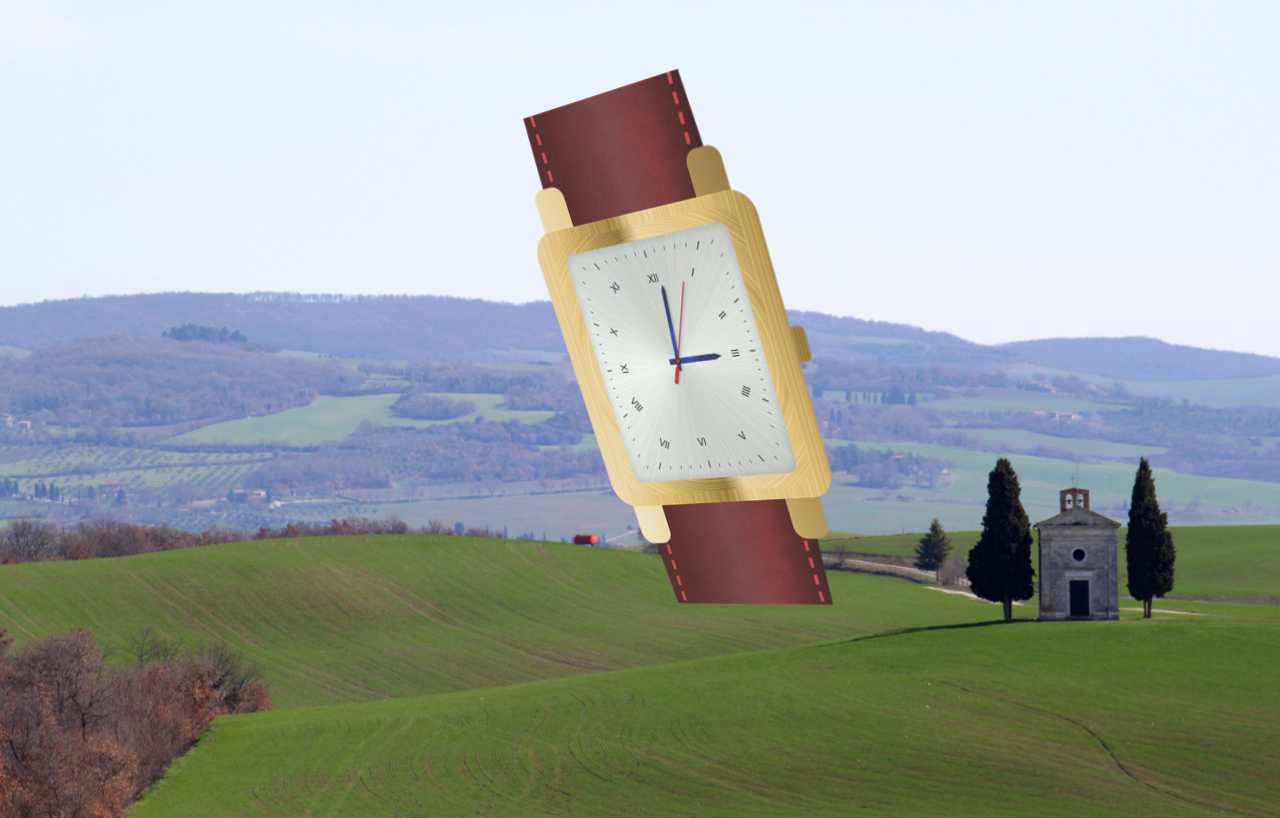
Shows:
3:01:04
